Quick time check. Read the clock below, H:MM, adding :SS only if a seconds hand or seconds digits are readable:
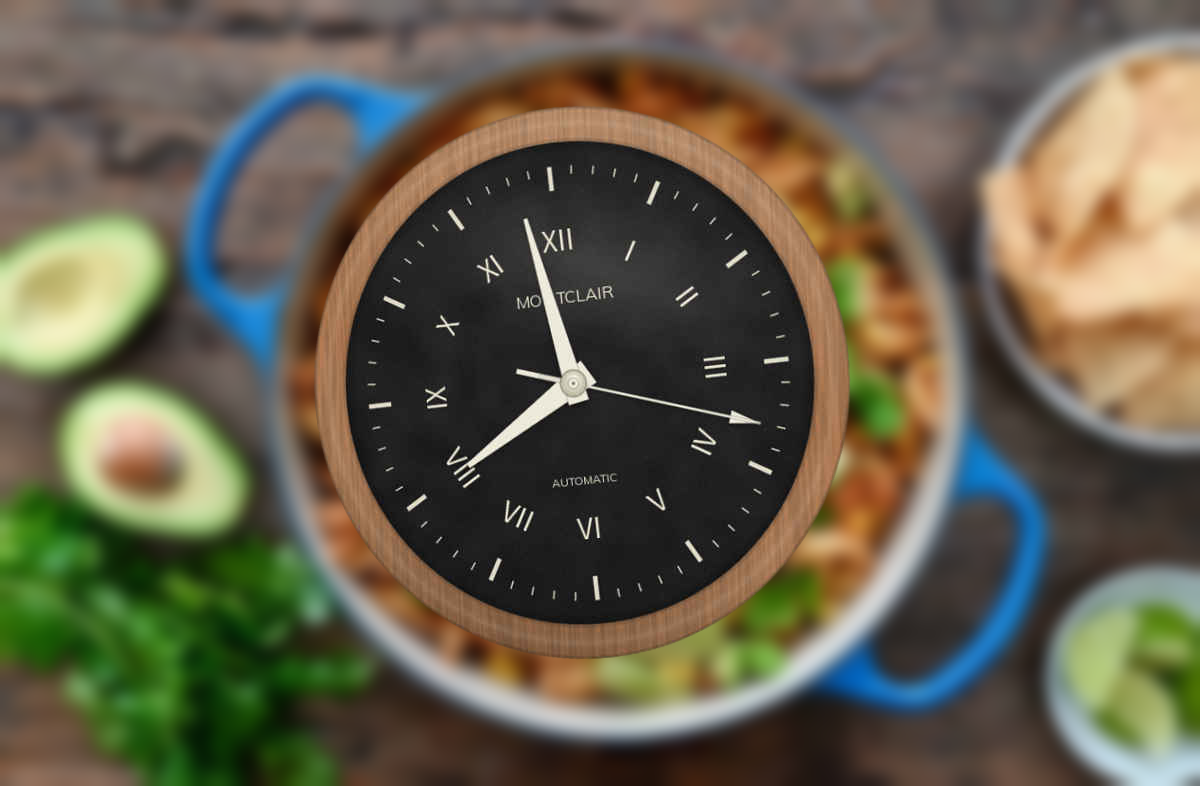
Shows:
7:58:18
